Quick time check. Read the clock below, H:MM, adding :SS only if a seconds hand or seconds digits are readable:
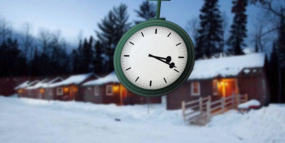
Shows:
3:19
